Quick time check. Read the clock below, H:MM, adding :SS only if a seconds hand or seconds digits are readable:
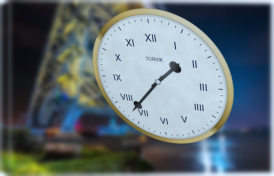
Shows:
1:37
